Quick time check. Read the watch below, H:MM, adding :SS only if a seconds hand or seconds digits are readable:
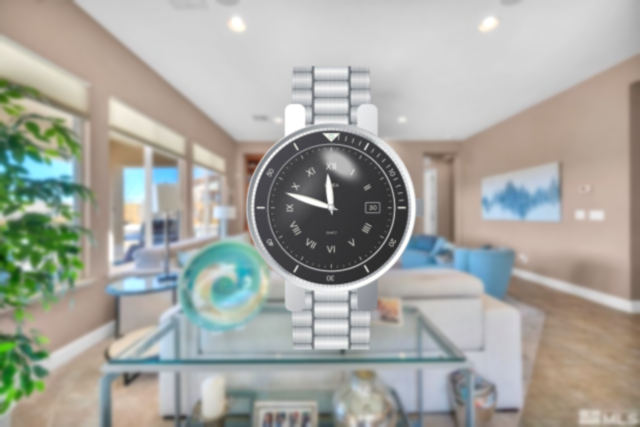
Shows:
11:48
